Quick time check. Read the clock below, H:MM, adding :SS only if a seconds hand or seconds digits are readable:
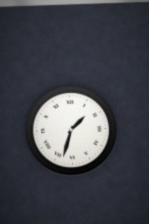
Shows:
1:33
